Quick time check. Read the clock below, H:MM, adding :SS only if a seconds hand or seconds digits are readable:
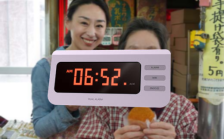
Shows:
6:52
